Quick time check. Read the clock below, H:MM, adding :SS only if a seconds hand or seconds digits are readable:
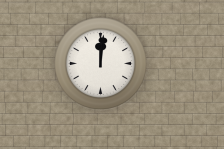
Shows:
12:01
